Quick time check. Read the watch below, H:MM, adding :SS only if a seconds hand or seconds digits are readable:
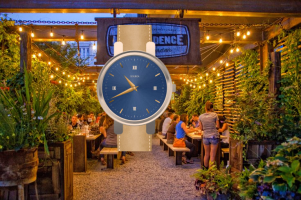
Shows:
10:41
